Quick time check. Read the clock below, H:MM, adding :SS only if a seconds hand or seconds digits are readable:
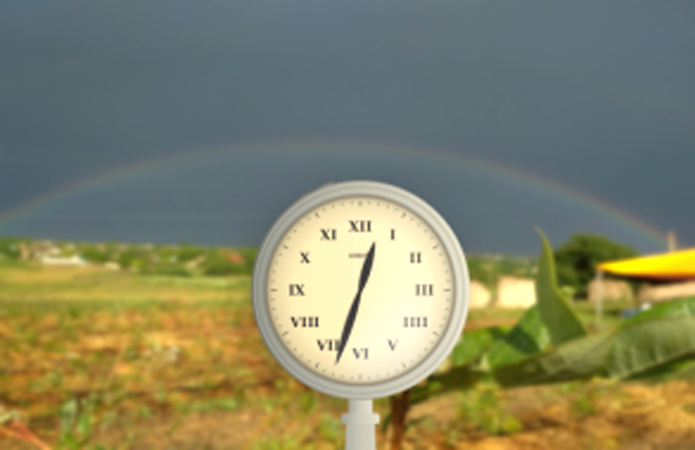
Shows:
12:33
